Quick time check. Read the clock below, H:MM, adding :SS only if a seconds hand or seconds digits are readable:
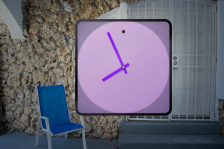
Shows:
7:56
